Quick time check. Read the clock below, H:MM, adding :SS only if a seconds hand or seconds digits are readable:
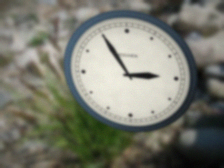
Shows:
2:55
